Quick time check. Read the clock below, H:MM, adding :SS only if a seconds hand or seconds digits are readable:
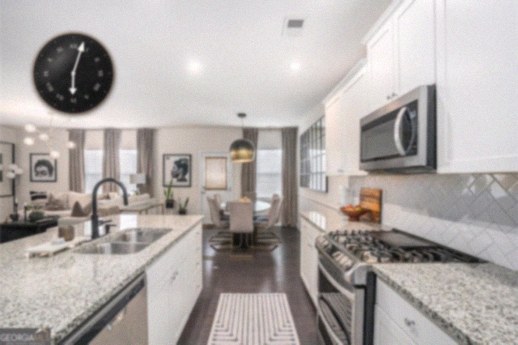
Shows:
6:03
